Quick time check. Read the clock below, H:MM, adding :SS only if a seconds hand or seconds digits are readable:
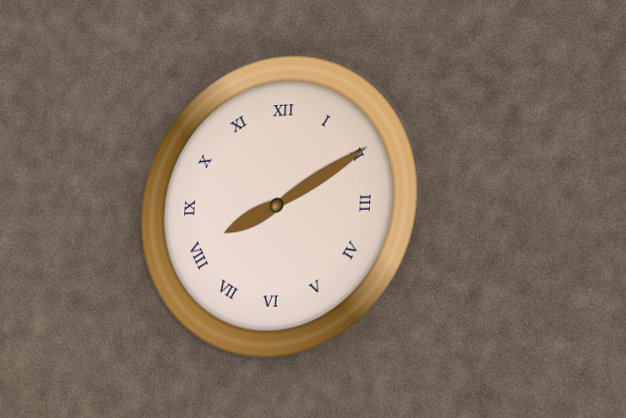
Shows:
8:10
